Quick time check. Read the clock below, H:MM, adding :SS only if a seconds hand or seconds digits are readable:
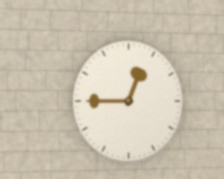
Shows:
12:45
